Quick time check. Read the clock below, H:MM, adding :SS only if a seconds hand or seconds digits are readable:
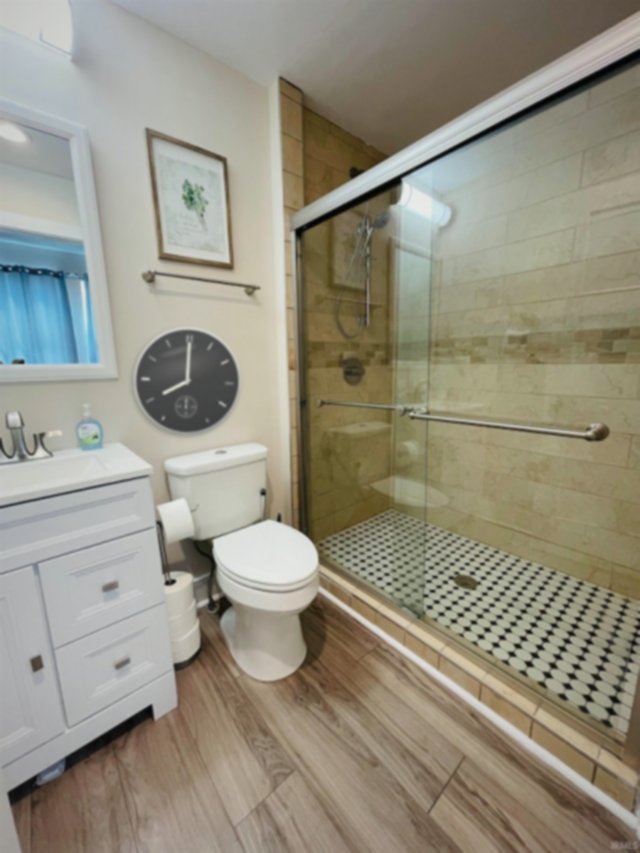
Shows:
8:00
